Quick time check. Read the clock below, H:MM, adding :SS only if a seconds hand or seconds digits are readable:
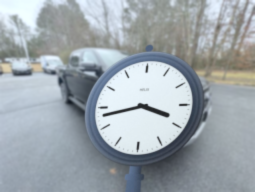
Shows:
3:43
